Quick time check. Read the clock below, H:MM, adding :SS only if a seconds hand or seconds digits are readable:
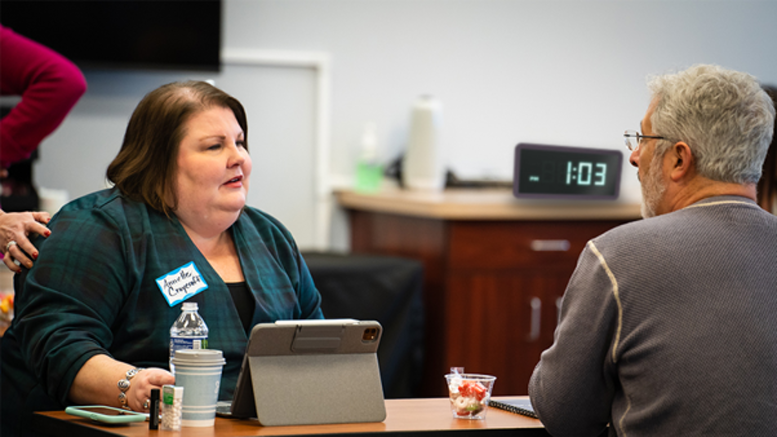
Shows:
1:03
